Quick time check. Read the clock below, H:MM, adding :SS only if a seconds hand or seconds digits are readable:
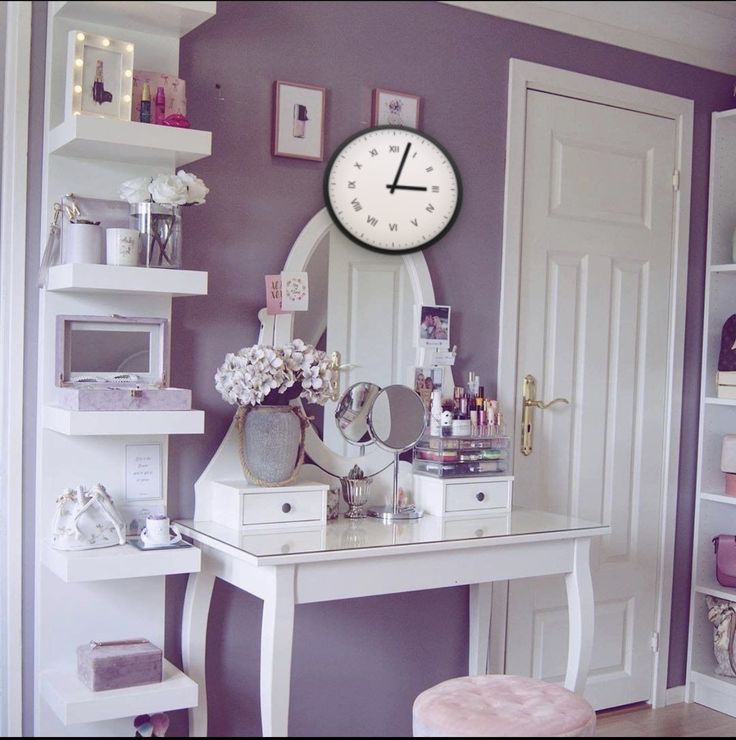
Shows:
3:03
